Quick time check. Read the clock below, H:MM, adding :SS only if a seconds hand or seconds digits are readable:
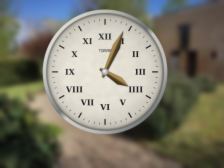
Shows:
4:04
